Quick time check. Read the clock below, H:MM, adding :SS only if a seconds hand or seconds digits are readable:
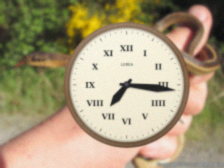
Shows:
7:16
